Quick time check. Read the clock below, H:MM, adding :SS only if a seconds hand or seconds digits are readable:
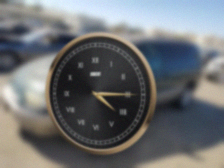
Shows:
4:15
